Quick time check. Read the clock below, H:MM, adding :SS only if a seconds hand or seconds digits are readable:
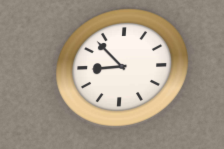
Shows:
8:53
